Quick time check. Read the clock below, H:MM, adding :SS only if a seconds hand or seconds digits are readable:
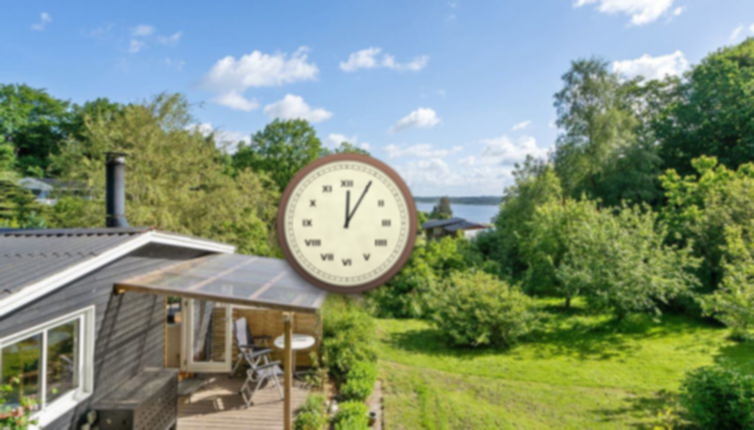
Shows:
12:05
